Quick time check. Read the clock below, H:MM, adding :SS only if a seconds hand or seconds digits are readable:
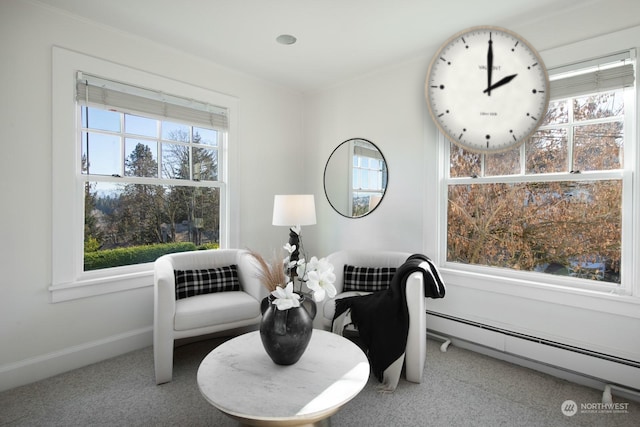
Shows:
2:00
